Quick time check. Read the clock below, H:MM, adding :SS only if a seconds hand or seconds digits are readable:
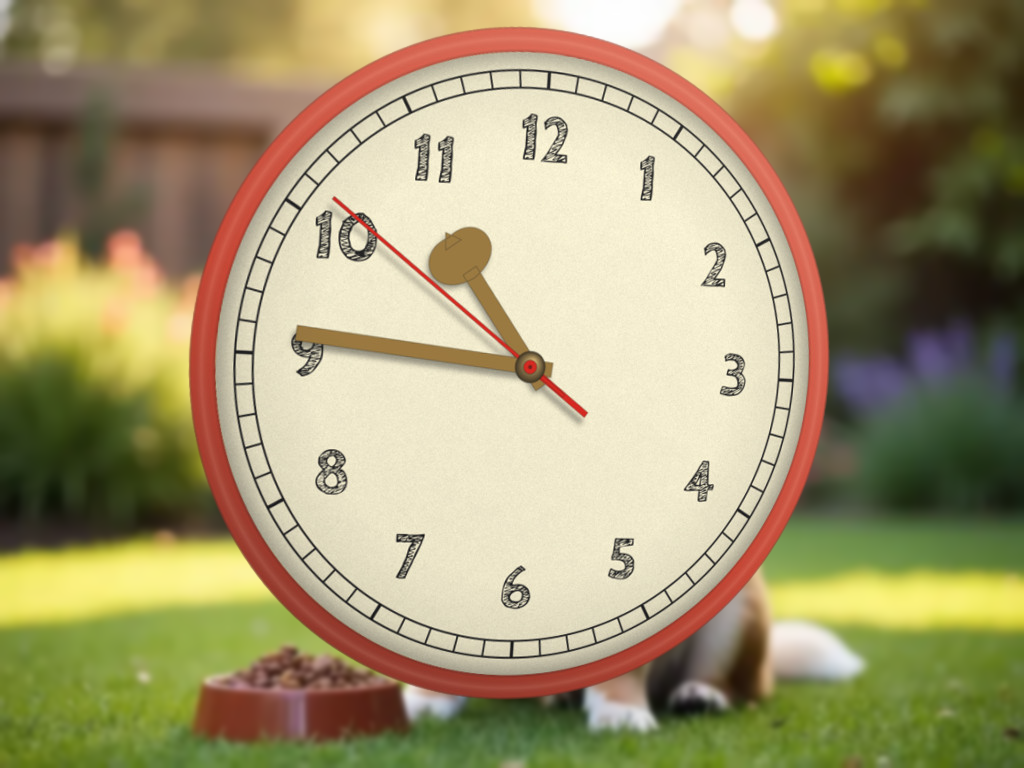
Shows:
10:45:51
